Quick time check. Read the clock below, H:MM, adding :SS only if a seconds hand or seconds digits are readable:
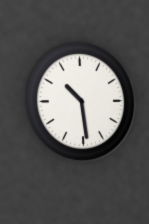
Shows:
10:29
